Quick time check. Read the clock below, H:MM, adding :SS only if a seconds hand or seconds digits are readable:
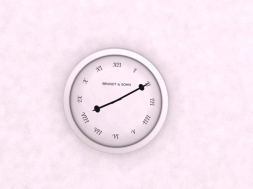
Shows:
8:10
